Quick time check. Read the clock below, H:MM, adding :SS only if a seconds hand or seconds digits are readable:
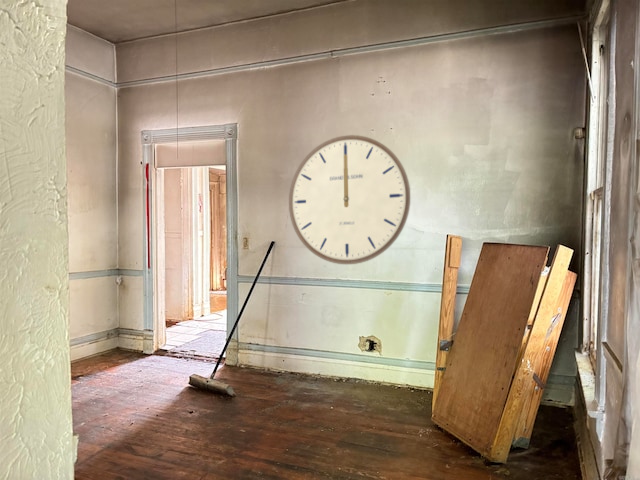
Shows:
12:00
